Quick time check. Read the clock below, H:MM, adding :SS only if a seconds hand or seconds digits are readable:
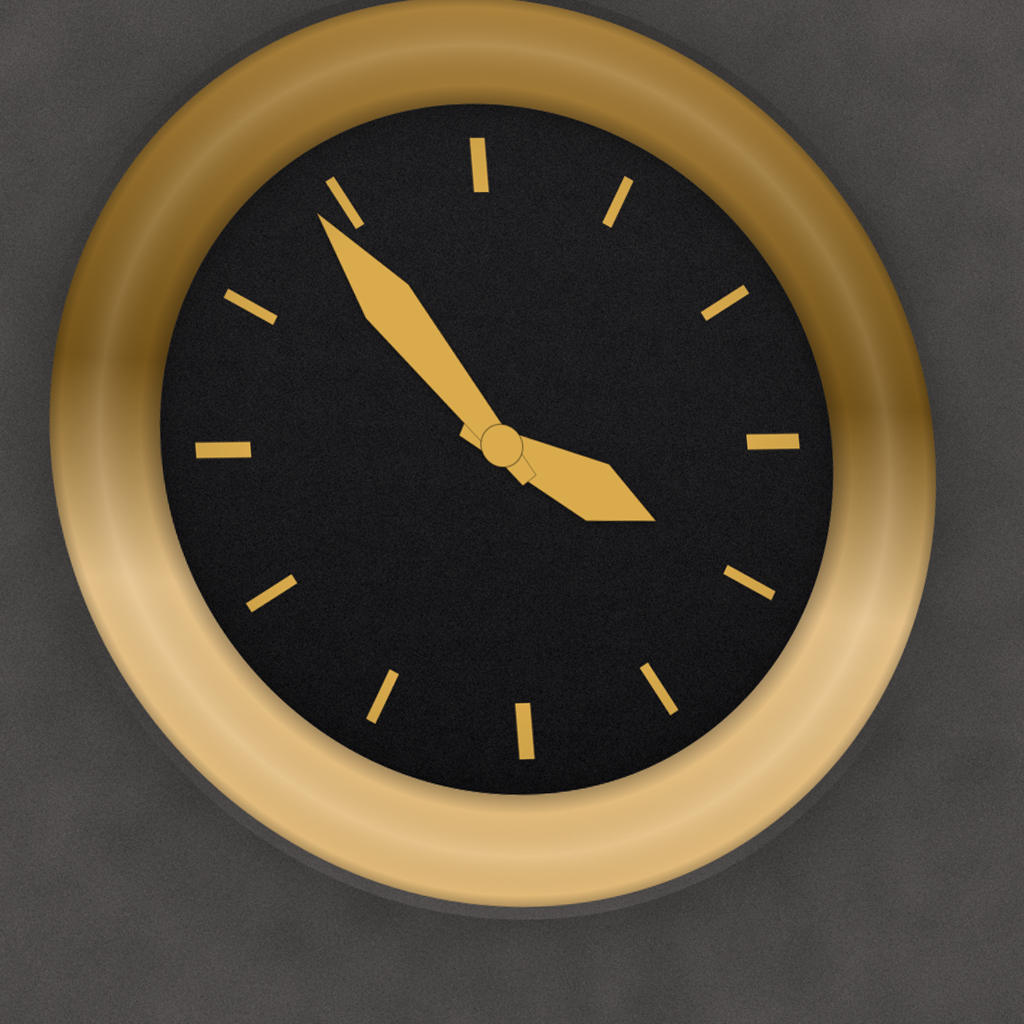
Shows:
3:54
